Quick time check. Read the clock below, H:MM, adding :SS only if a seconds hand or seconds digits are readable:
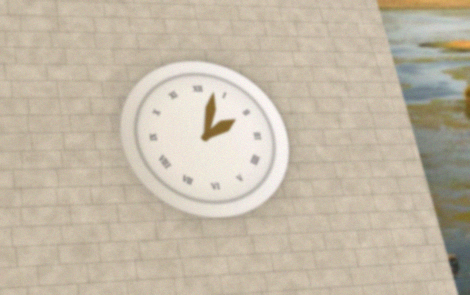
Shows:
2:03
